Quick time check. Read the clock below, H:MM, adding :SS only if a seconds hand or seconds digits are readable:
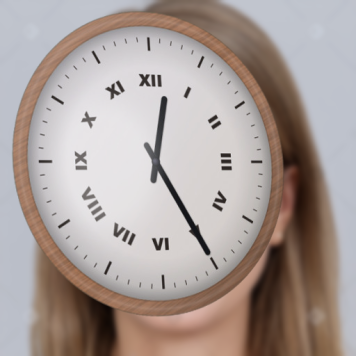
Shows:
12:25
